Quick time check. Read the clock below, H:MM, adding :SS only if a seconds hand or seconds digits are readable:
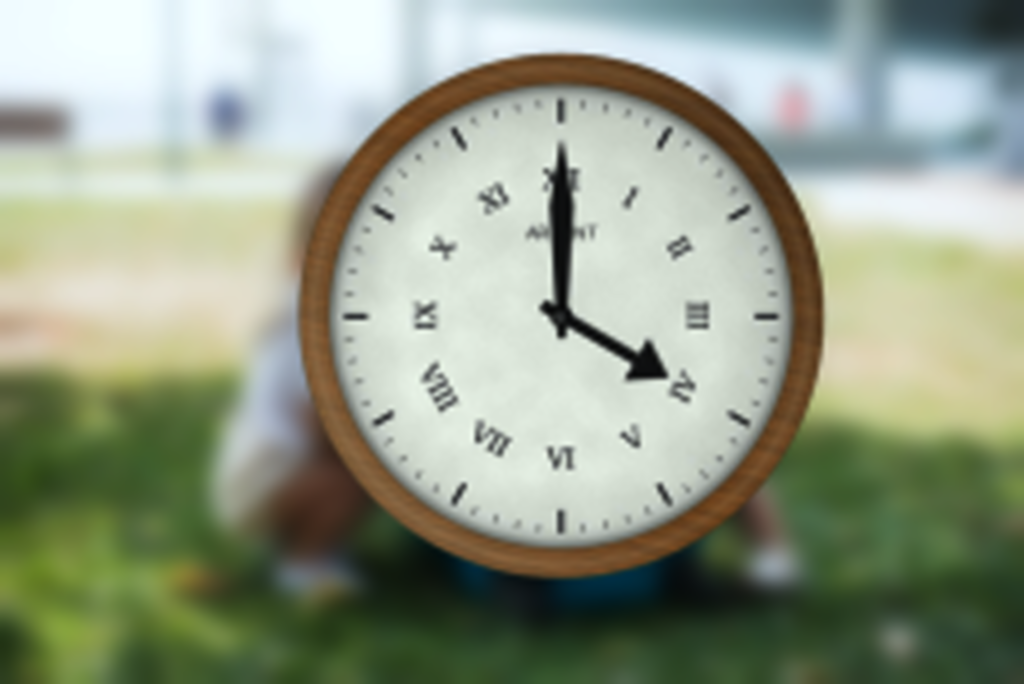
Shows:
4:00
